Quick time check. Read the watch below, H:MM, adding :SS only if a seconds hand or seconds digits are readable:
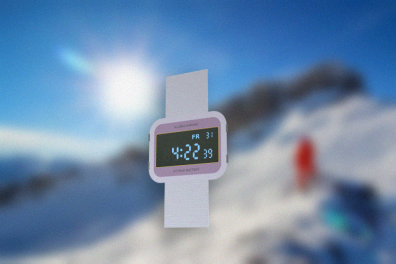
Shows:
4:22:39
